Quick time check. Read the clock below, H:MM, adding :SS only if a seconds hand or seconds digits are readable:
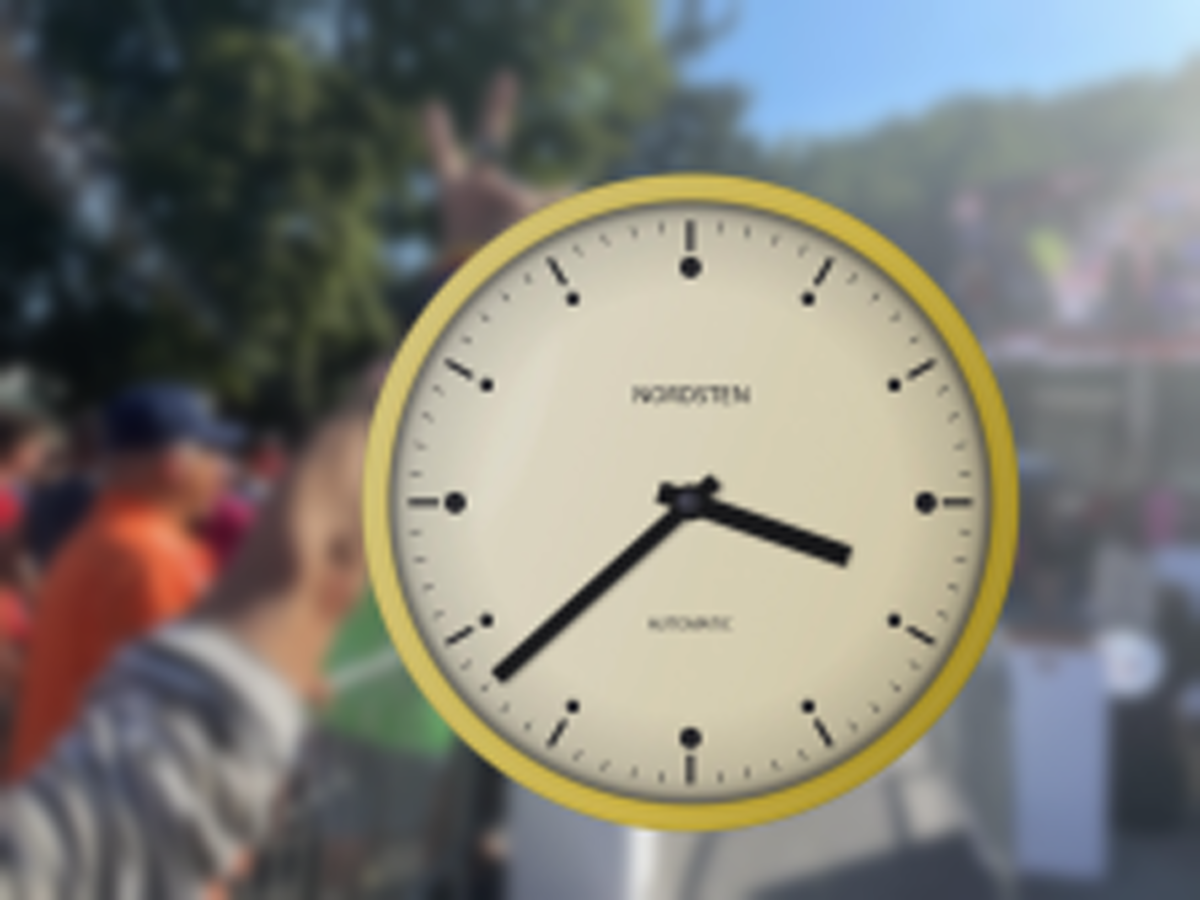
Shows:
3:38
